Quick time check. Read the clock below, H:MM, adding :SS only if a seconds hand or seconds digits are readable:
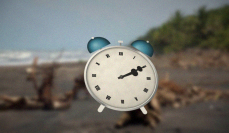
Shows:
2:10
